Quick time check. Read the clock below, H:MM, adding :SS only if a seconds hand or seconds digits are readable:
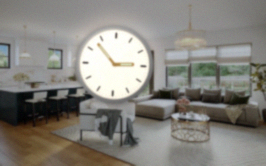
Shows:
2:53
